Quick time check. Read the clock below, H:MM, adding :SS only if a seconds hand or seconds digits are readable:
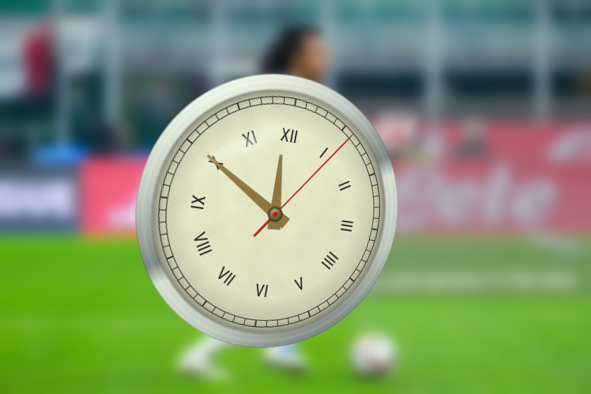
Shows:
11:50:06
